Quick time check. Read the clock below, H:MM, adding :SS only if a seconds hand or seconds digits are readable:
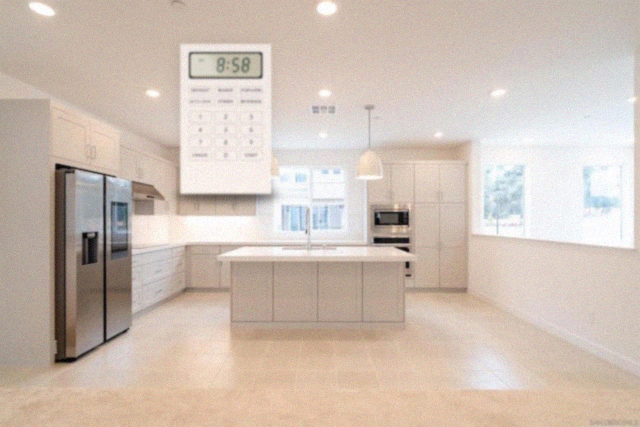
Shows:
8:58
